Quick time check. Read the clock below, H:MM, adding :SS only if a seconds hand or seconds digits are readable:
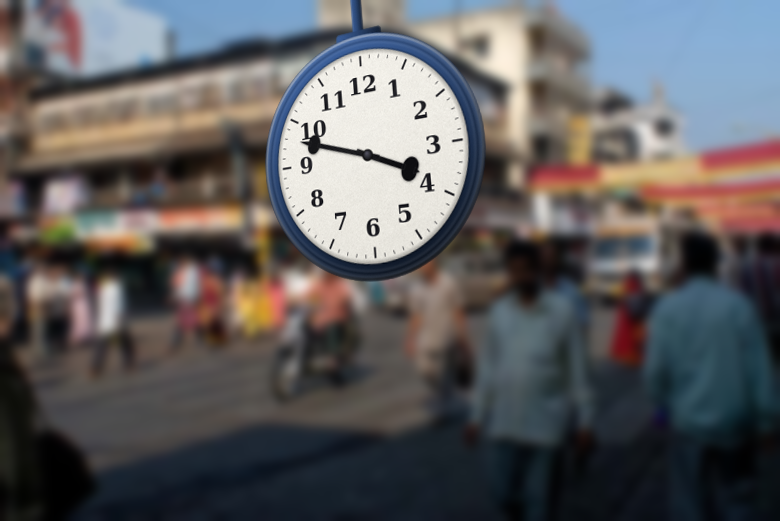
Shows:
3:48
